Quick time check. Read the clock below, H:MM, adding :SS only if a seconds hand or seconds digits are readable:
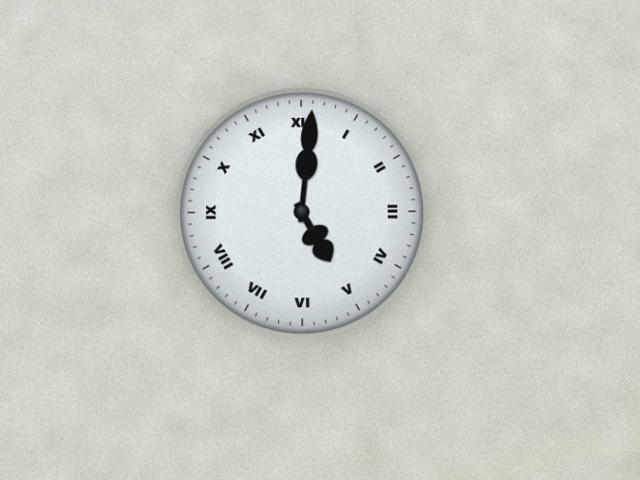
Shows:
5:01
